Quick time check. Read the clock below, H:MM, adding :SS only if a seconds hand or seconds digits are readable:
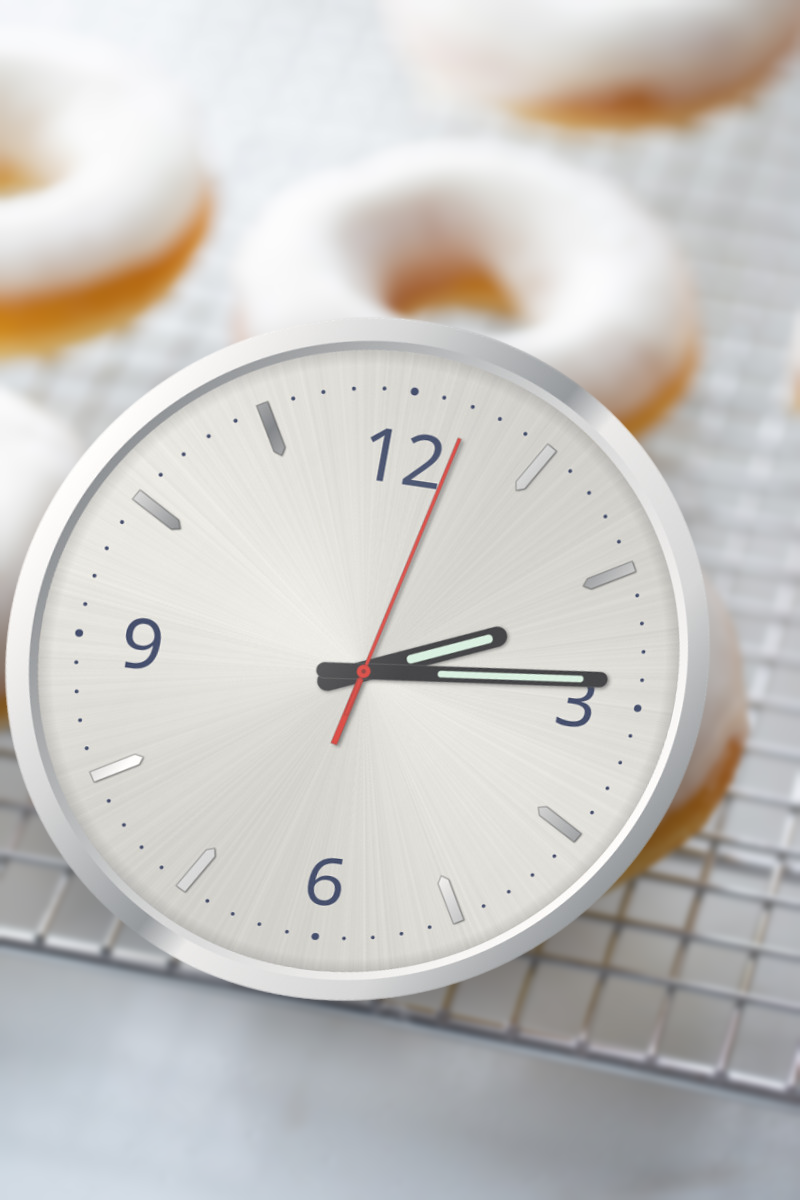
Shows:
2:14:02
